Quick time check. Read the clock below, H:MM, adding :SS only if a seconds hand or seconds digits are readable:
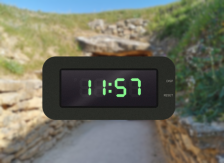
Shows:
11:57
